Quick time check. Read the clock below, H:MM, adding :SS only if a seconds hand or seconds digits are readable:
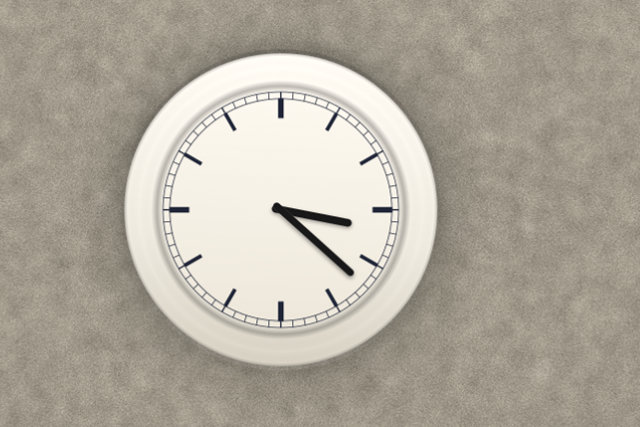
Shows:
3:22
